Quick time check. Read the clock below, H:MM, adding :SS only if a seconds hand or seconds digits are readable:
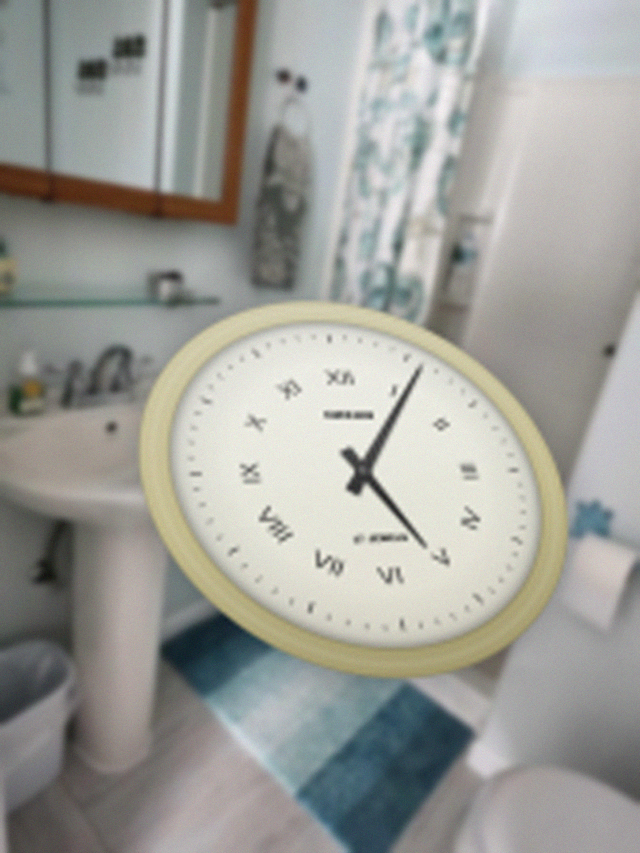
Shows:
5:06
